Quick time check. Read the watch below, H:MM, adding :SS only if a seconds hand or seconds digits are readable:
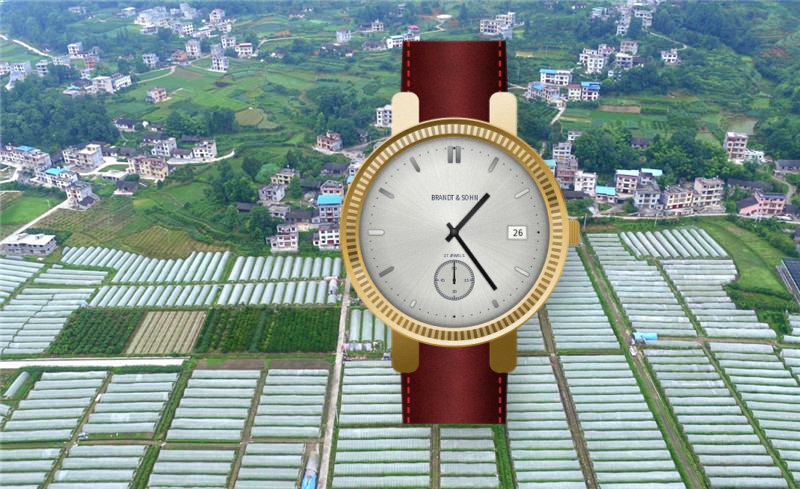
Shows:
1:24
